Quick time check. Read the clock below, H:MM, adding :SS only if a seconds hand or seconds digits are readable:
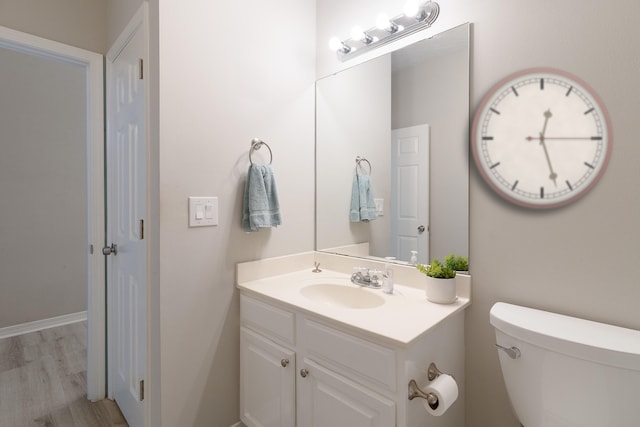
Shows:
12:27:15
